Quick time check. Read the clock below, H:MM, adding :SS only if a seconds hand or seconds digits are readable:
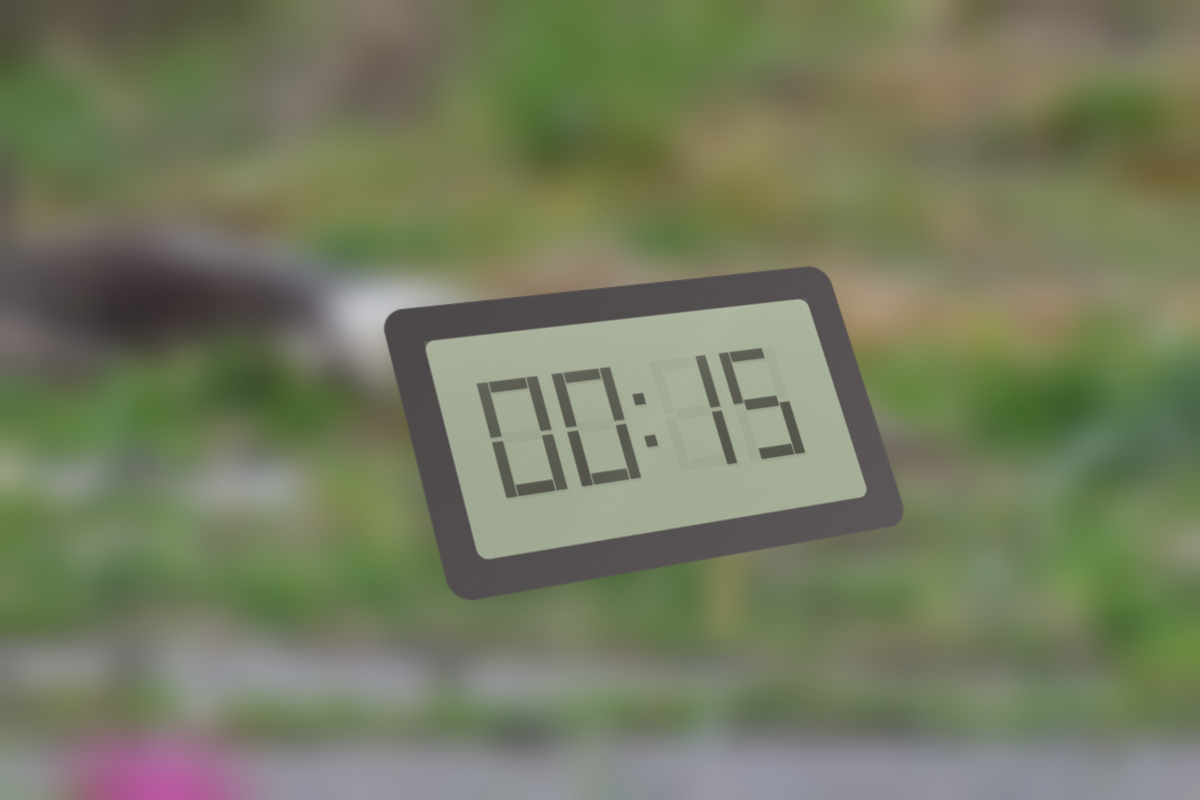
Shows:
0:15
